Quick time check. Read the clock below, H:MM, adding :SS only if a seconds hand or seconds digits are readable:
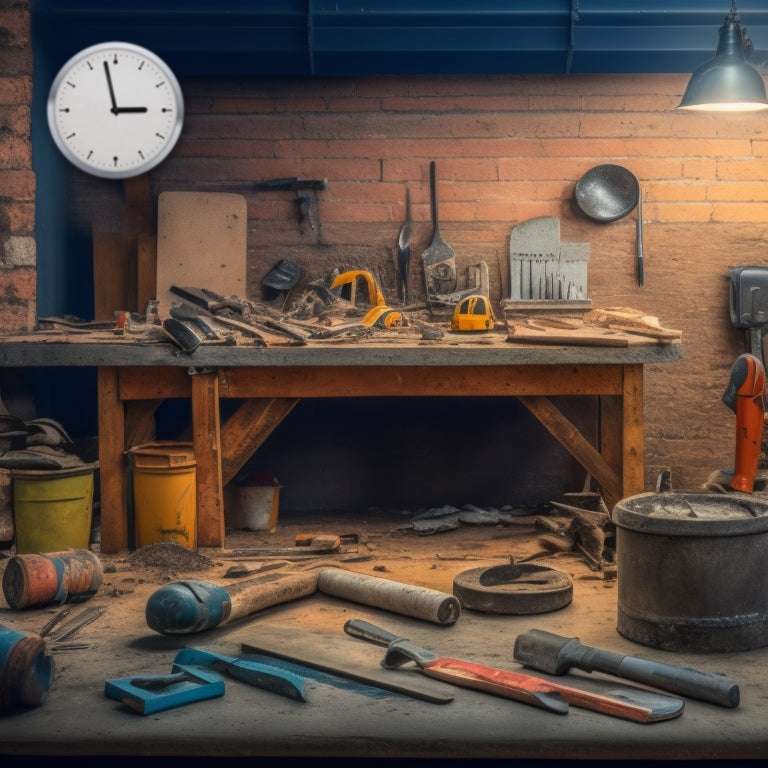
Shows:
2:58
